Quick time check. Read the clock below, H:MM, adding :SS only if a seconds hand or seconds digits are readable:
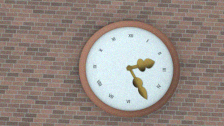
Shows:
2:25
